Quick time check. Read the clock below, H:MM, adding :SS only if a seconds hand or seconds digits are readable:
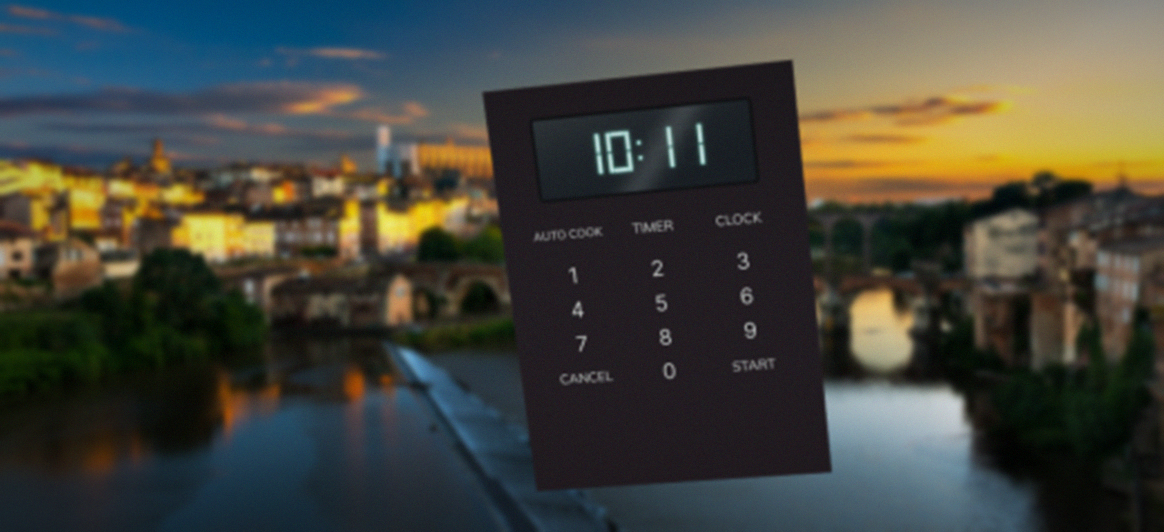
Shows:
10:11
